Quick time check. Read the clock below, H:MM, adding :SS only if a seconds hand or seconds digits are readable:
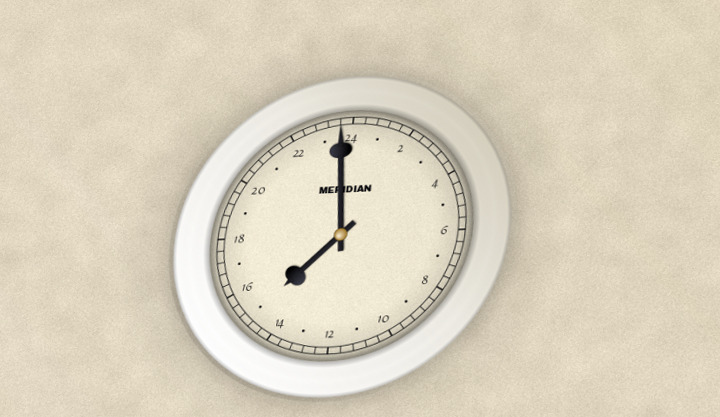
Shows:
14:59
